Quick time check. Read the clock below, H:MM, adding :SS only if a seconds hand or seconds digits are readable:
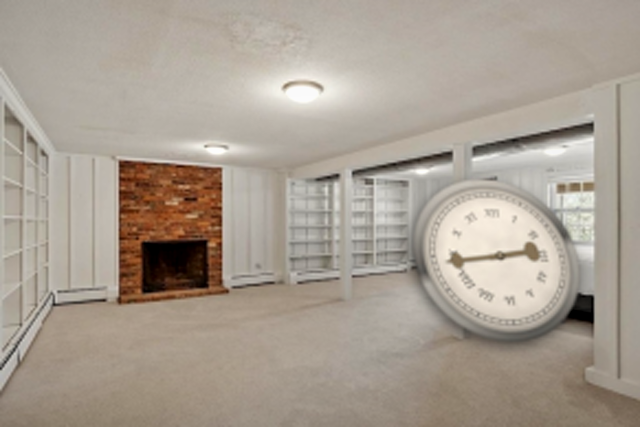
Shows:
2:44
